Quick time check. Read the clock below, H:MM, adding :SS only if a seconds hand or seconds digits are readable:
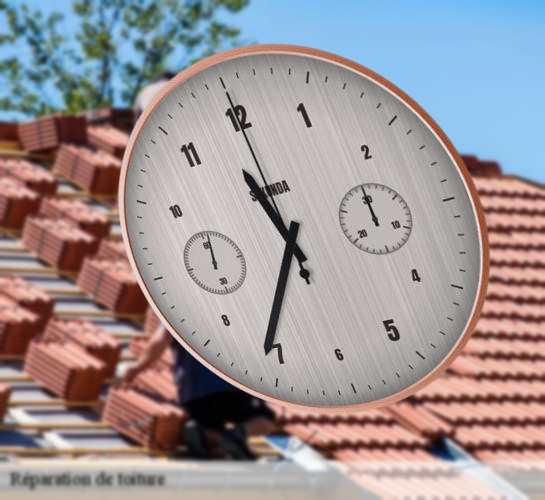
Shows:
11:36:02
